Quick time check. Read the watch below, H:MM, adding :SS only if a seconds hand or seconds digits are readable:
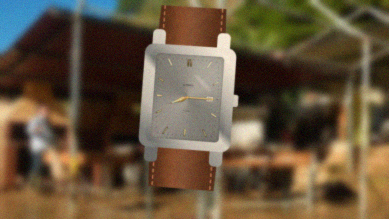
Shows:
8:15
